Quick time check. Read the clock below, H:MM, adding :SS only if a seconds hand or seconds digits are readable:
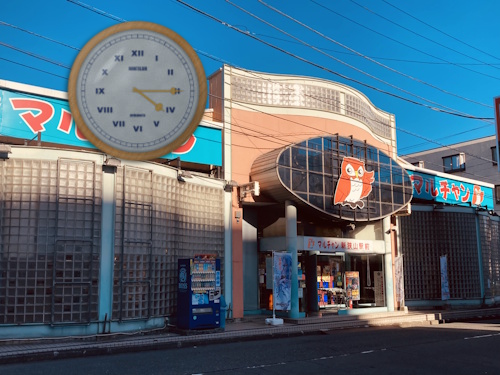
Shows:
4:15
